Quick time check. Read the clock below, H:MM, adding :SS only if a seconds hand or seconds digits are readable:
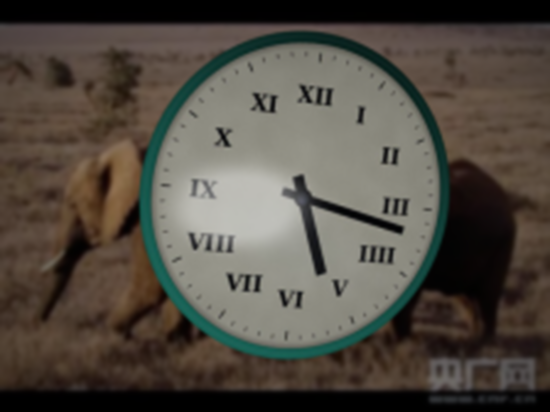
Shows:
5:17
